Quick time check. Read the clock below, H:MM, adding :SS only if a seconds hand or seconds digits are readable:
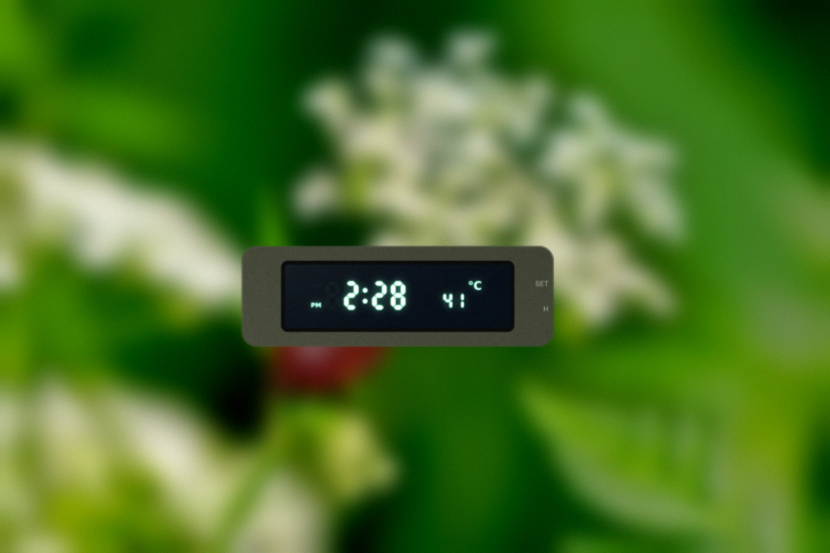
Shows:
2:28
